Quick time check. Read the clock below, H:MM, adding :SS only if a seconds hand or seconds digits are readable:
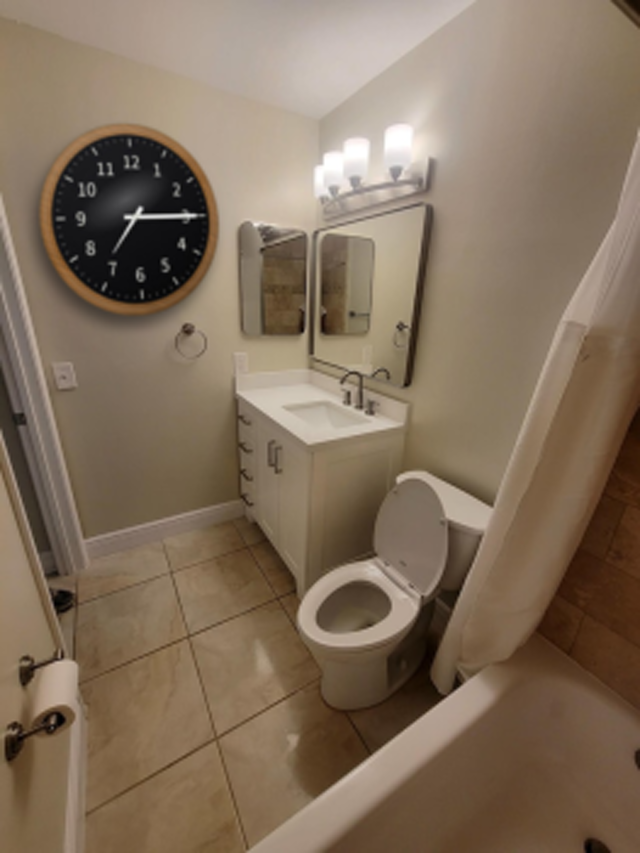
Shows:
7:15
